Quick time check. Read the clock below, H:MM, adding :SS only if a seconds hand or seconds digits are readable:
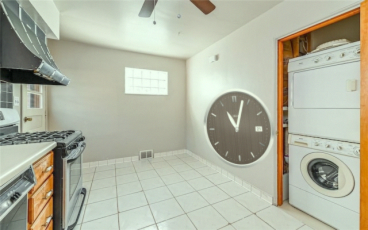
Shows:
11:03
